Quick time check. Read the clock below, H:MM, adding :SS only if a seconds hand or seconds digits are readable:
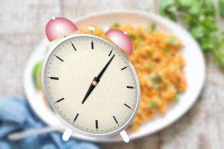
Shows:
7:06
